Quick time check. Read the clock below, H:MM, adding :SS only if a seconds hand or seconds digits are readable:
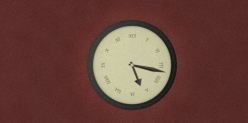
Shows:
5:17
